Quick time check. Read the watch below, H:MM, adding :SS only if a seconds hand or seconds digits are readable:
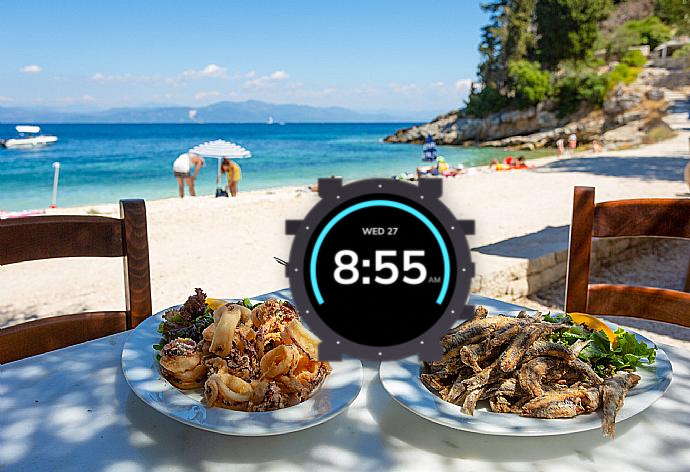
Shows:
8:55
